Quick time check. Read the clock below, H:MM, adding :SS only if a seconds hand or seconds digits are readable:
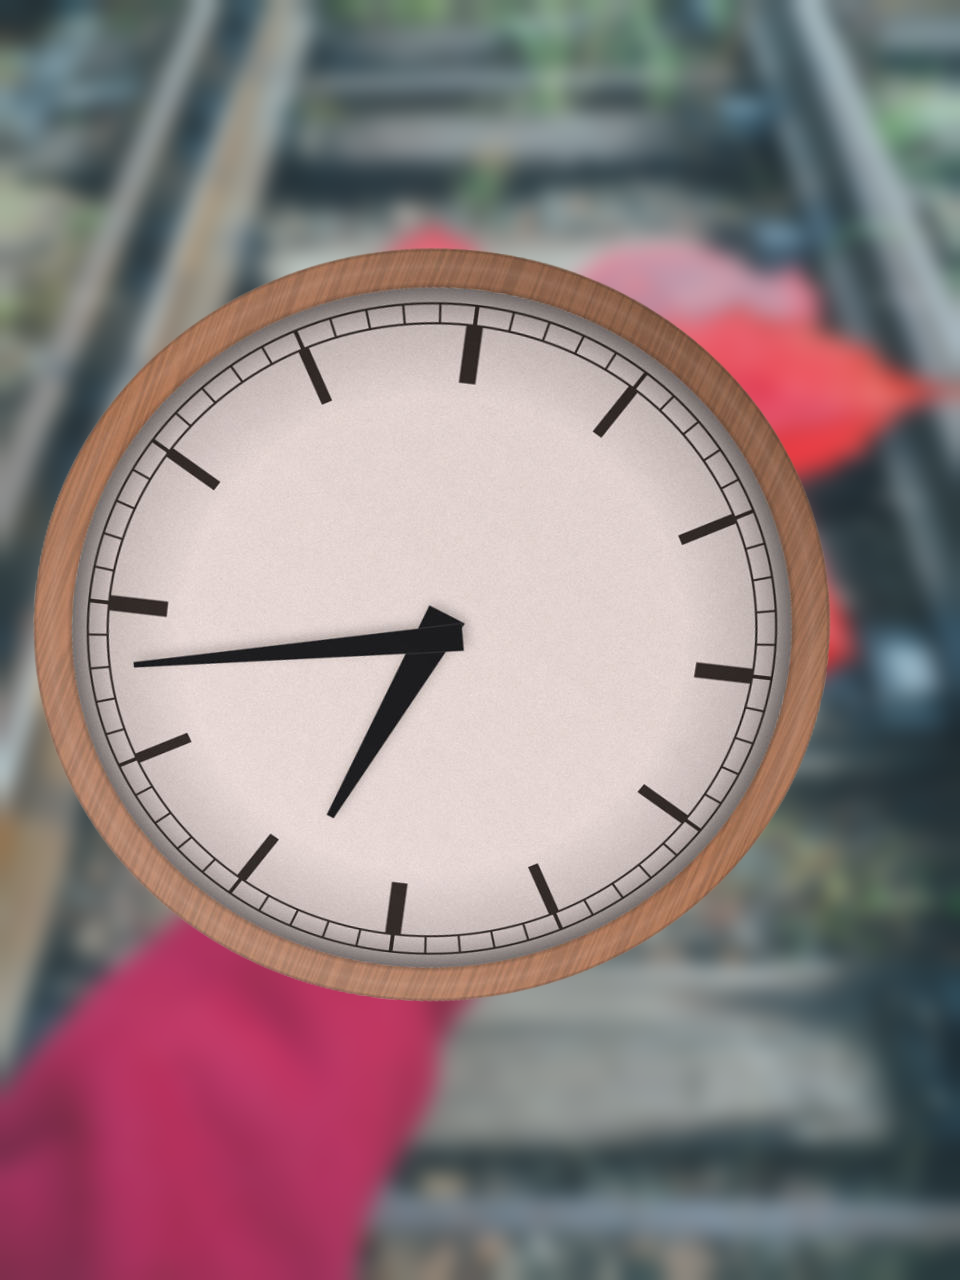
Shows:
6:43
